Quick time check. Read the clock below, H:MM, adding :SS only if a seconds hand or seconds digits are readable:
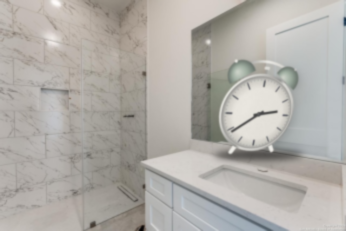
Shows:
2:39
